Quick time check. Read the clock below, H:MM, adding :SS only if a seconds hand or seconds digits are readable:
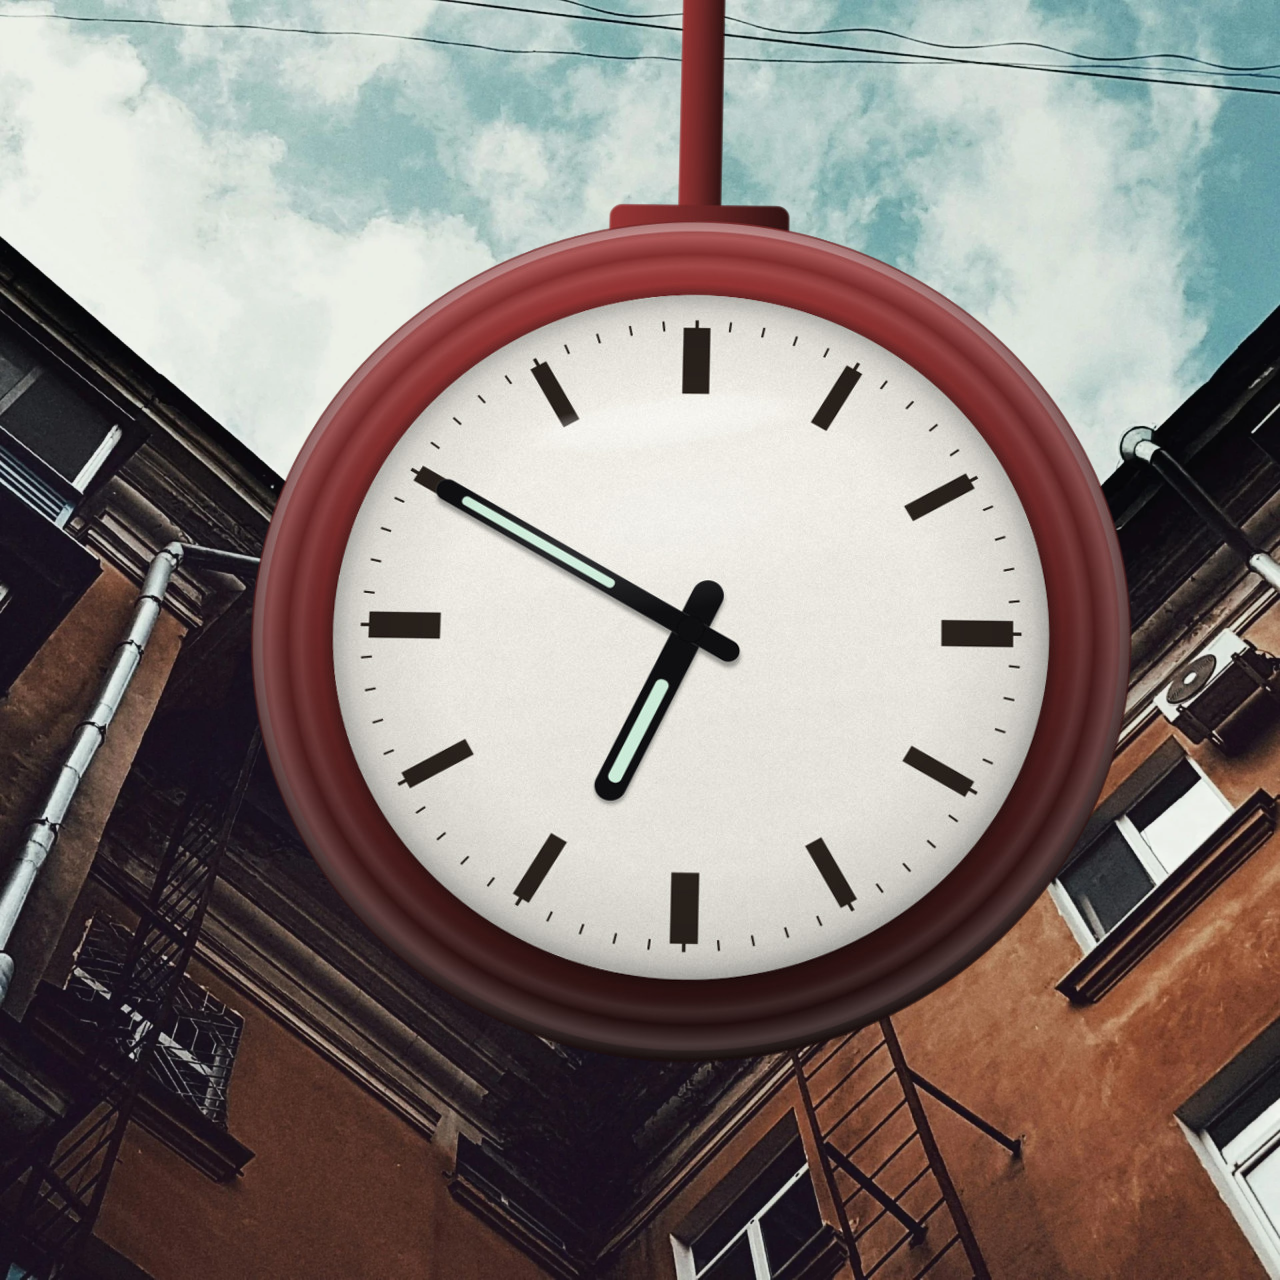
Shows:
6:50
